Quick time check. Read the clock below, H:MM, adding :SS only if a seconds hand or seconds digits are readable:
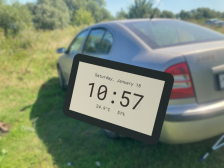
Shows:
10:57
